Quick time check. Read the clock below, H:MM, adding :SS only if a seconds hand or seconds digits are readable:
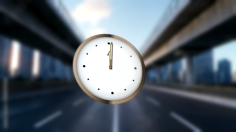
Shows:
12:01
